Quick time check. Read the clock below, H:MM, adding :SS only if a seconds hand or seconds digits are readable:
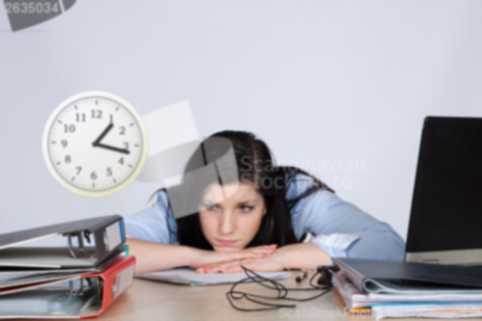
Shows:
1:17
